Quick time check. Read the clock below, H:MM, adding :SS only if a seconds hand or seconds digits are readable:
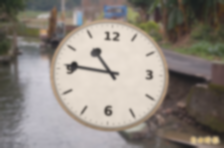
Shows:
10:46
